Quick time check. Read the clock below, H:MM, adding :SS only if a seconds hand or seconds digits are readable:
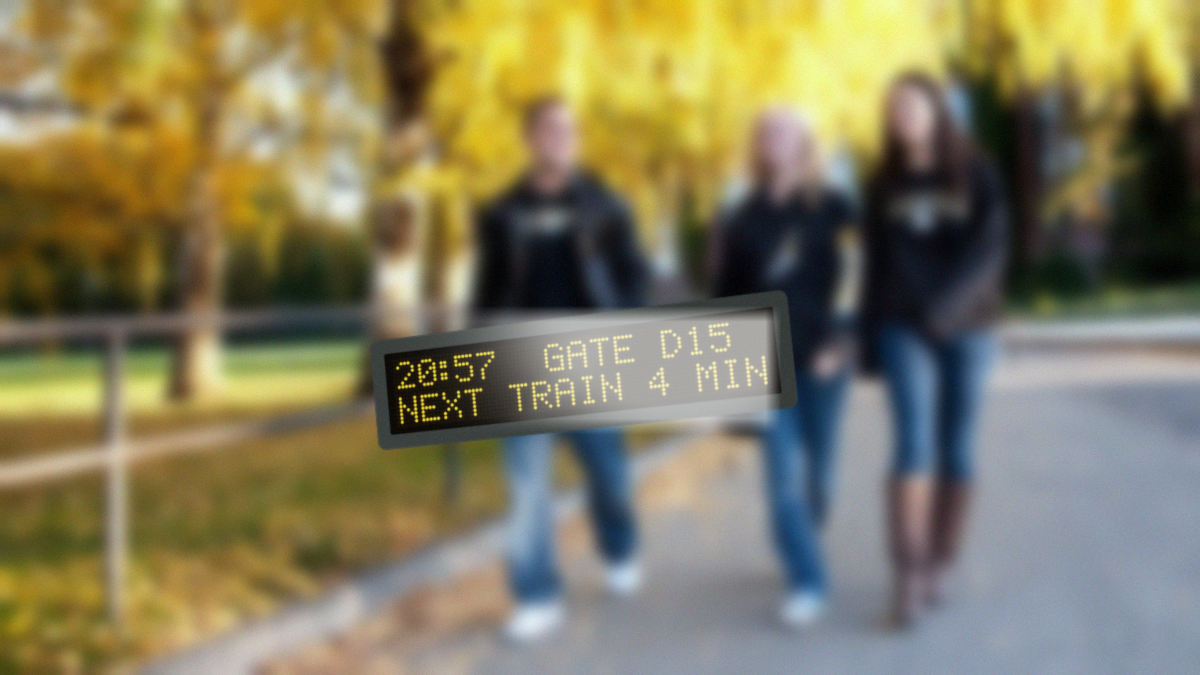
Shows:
20:57
